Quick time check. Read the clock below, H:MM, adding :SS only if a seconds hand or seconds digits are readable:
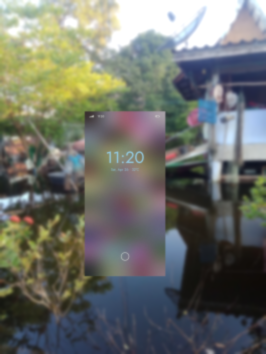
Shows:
11:20
